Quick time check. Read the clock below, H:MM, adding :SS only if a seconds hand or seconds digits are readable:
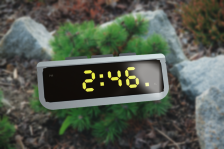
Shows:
2:46
